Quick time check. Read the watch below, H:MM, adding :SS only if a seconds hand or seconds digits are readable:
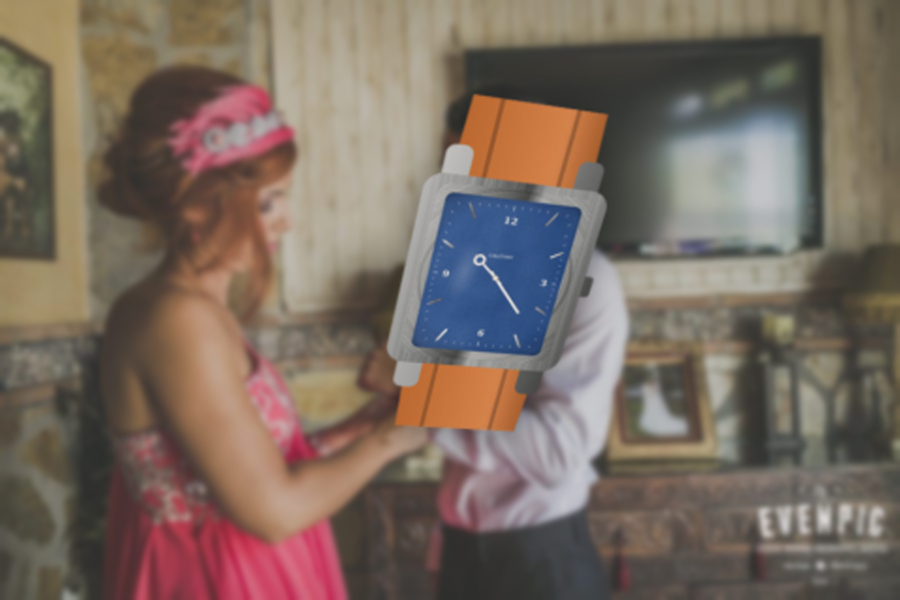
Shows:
10:23
